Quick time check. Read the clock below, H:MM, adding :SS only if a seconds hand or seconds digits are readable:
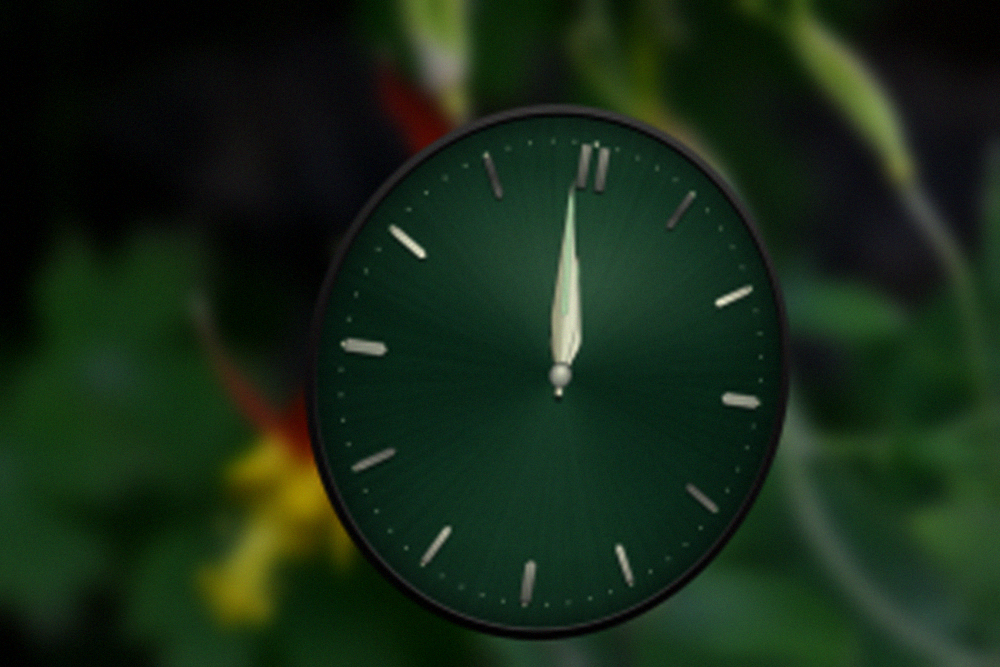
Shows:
11:59
